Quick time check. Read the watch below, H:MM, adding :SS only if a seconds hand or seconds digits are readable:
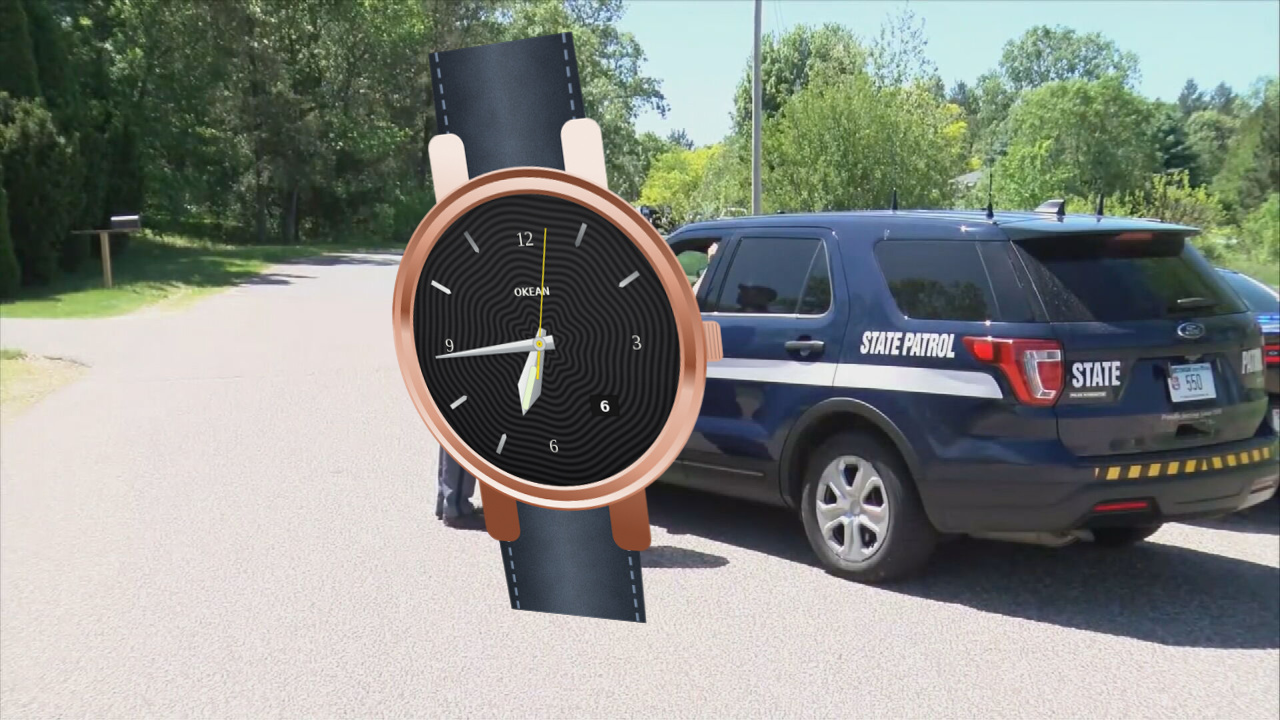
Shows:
6:44:02
